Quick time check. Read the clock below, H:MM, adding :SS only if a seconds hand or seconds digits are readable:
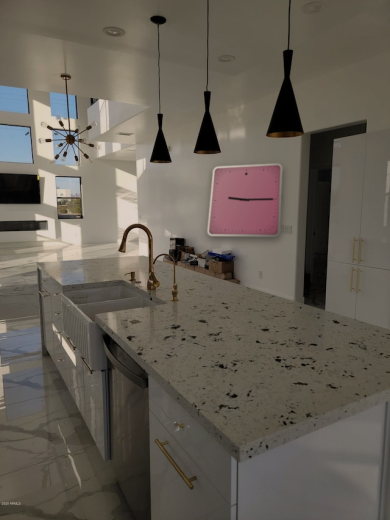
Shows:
9:15
